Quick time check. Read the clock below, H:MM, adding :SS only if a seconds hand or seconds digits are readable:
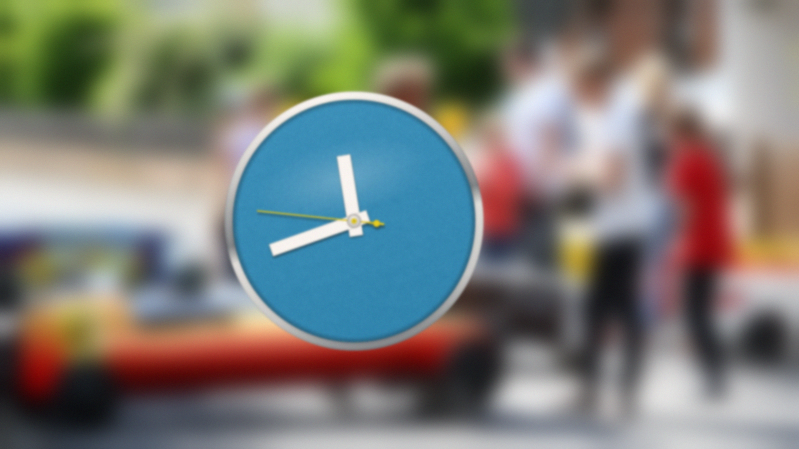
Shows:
11:41:46
